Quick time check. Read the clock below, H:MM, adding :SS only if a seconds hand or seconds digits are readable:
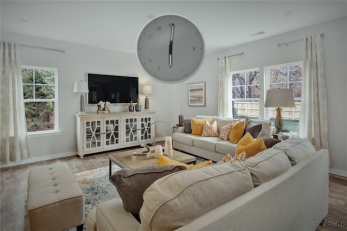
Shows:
6:01
